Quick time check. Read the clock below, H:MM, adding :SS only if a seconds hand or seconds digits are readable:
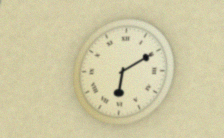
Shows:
6:10
